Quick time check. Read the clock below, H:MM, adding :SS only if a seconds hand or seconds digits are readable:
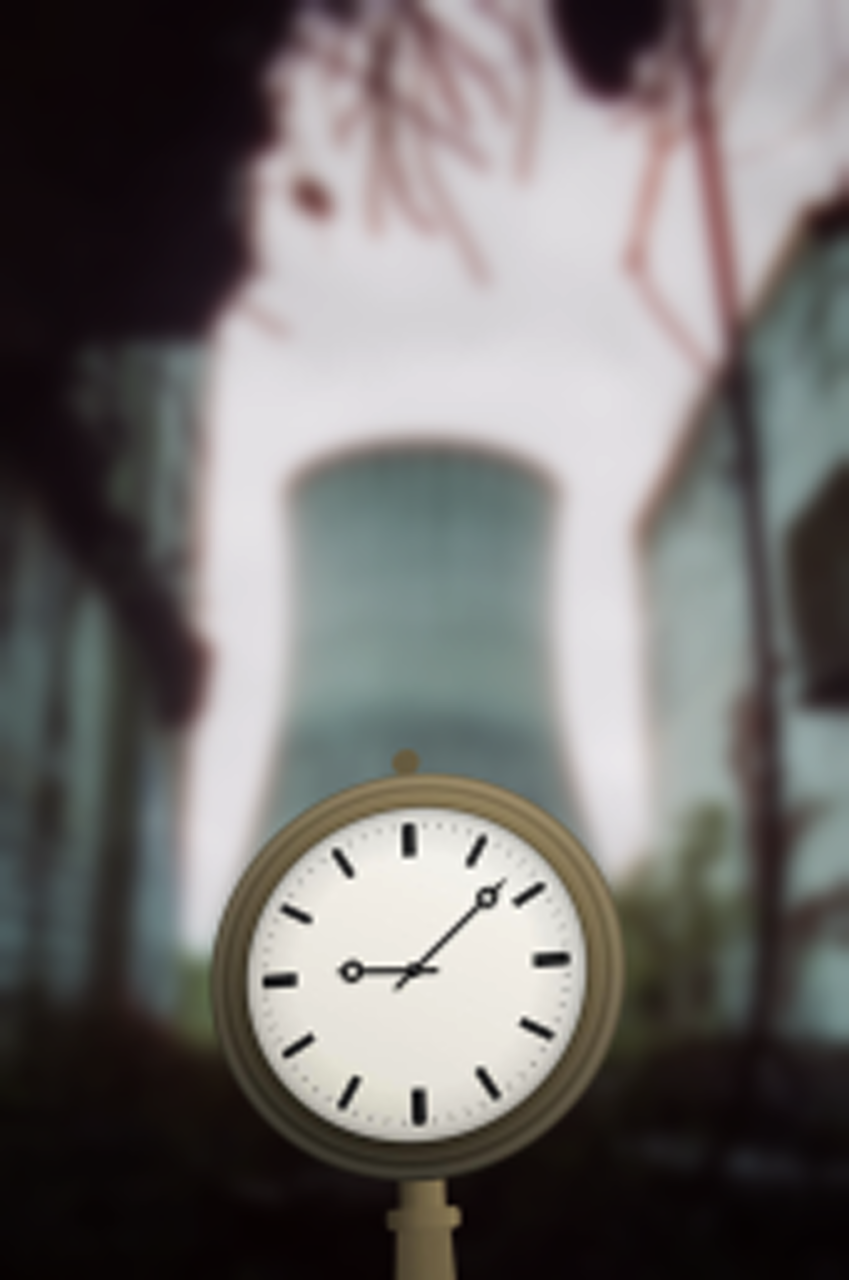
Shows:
9:08
